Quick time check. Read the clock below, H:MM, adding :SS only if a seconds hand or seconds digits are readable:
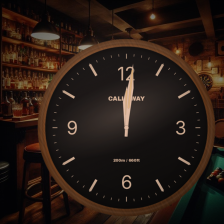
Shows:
12:01
